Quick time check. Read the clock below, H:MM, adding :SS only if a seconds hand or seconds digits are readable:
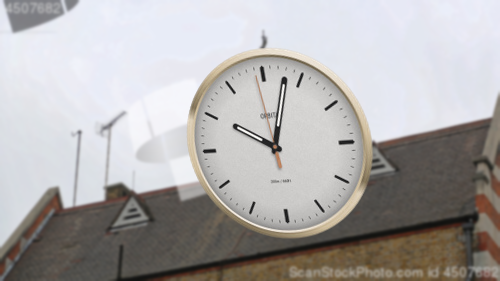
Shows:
10:02:59
